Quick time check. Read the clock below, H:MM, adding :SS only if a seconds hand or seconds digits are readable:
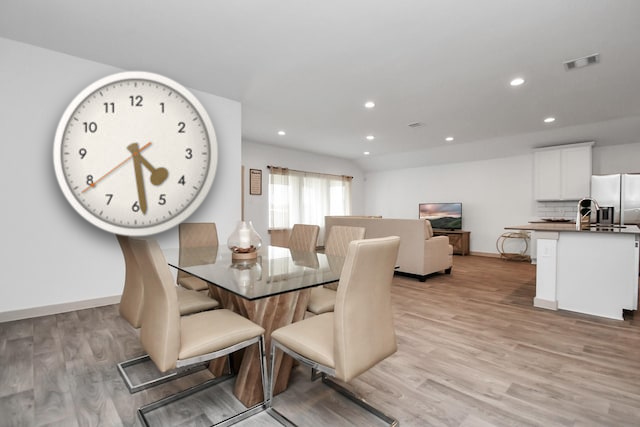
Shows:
4:28:39
